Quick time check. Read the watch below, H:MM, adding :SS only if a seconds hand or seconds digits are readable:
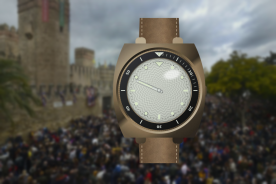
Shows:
9:49
